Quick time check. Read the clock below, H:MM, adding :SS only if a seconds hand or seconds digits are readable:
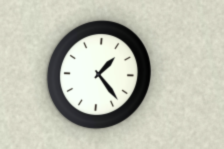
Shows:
1:23
